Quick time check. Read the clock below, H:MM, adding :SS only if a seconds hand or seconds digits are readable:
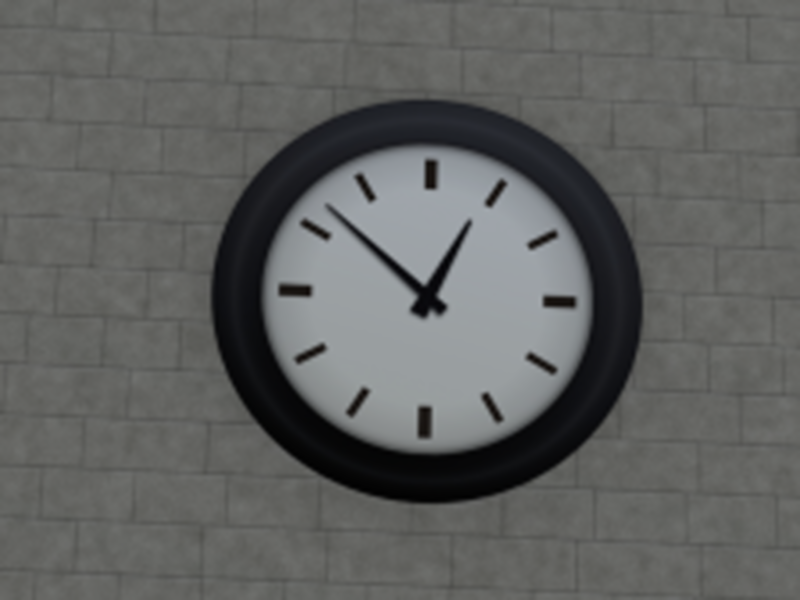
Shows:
12:52
